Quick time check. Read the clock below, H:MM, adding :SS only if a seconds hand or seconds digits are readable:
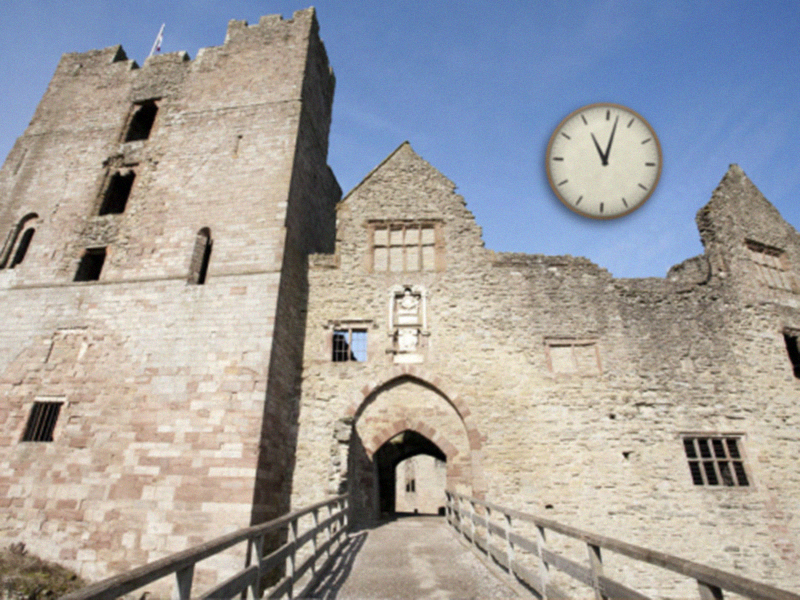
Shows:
11:02
